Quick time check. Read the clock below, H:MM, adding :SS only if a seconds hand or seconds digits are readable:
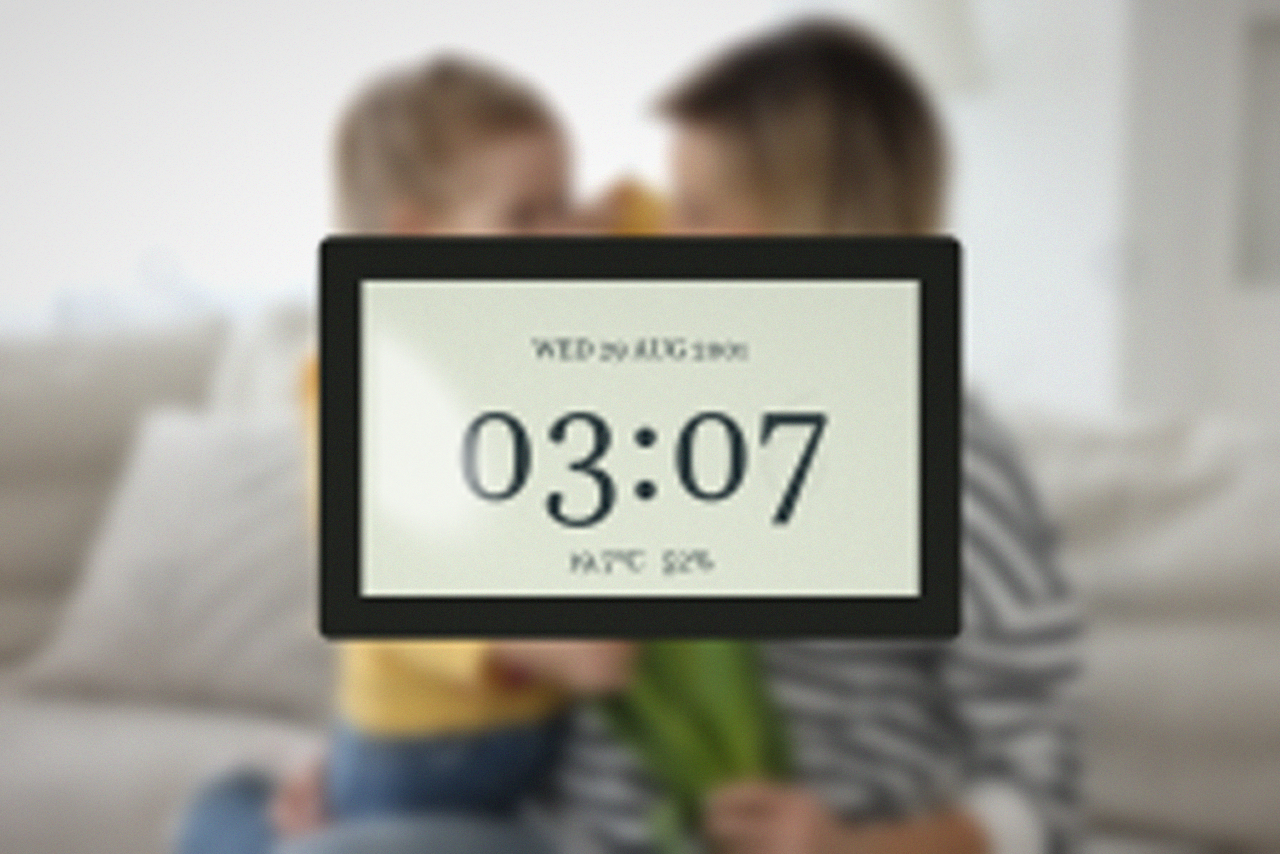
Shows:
3:07
